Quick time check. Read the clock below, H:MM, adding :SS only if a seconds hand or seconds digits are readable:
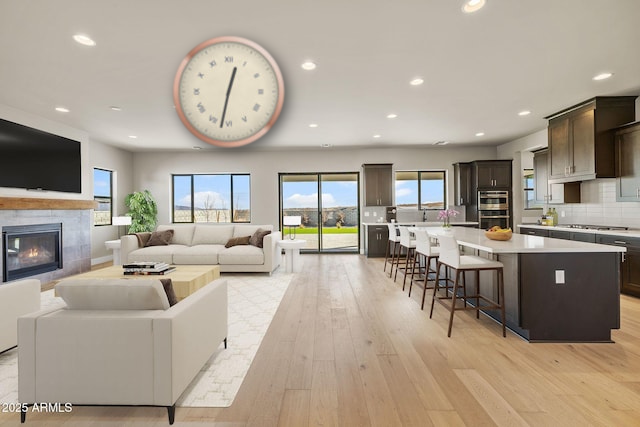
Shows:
12:32
